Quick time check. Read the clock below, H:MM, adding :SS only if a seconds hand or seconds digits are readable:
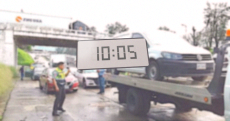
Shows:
10:05
